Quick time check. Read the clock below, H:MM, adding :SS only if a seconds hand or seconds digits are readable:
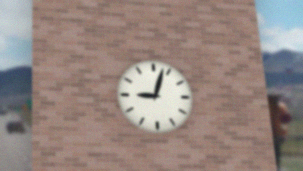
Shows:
9:03
